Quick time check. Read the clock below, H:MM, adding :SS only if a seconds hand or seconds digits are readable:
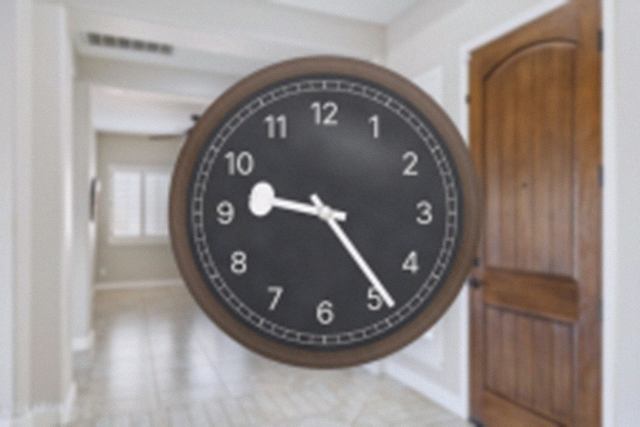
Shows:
9:24
